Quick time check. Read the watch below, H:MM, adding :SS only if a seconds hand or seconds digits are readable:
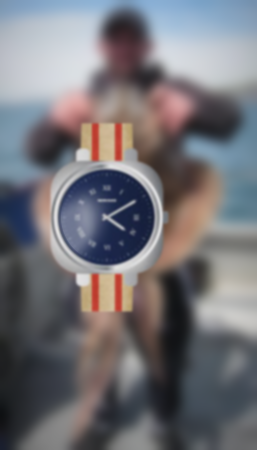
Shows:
4:10
